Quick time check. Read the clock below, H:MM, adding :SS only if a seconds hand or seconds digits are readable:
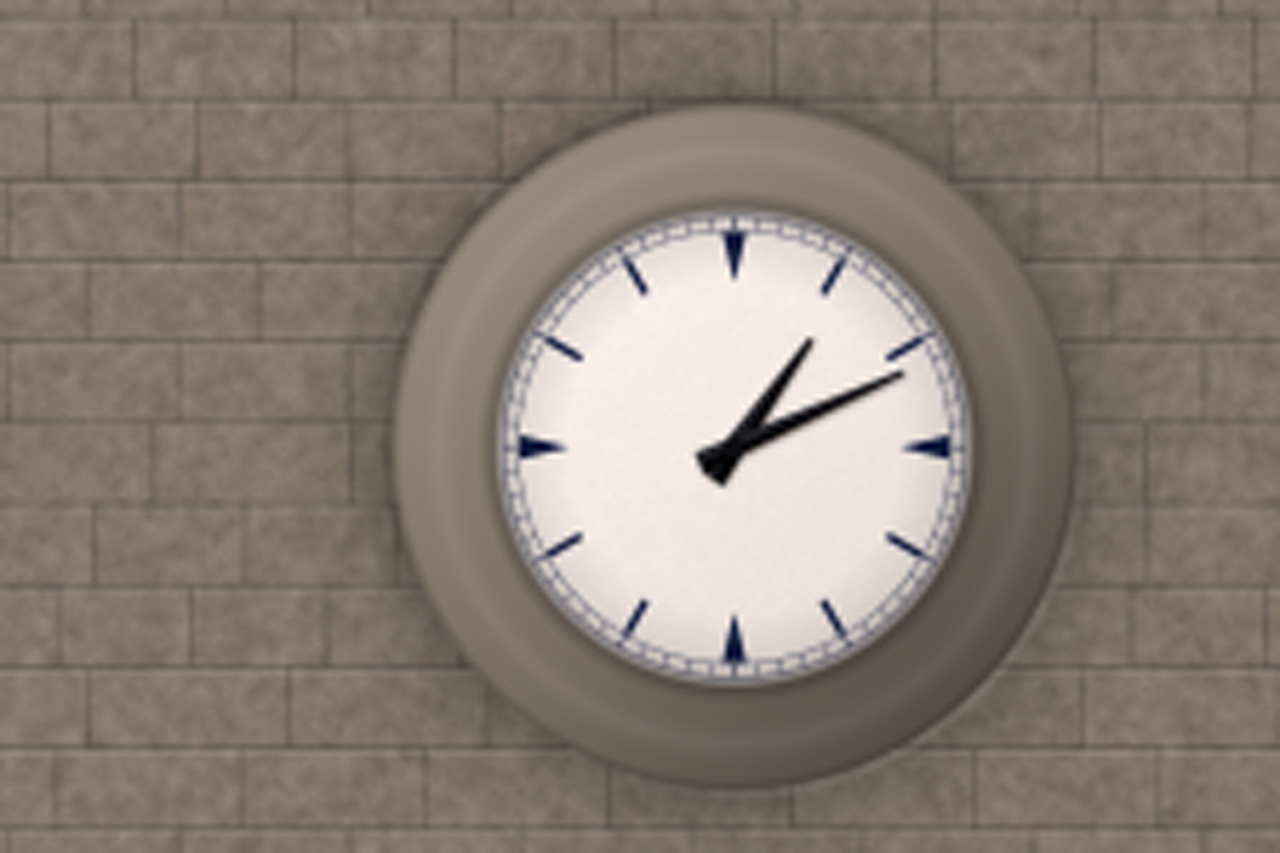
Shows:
1:11
